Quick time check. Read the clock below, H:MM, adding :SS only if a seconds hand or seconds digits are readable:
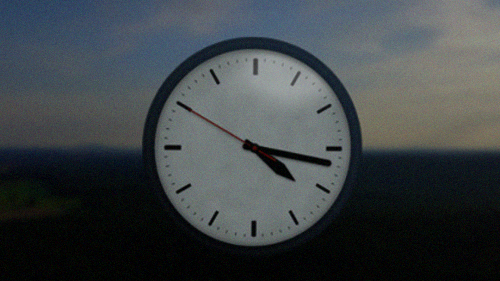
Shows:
4:16:50
